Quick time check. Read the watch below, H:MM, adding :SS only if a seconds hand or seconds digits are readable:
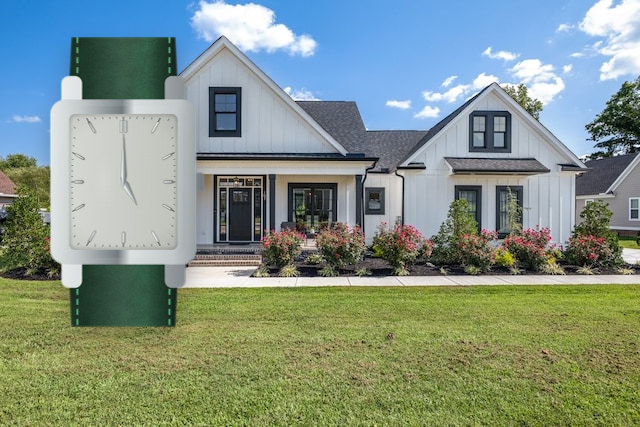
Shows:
5:00
